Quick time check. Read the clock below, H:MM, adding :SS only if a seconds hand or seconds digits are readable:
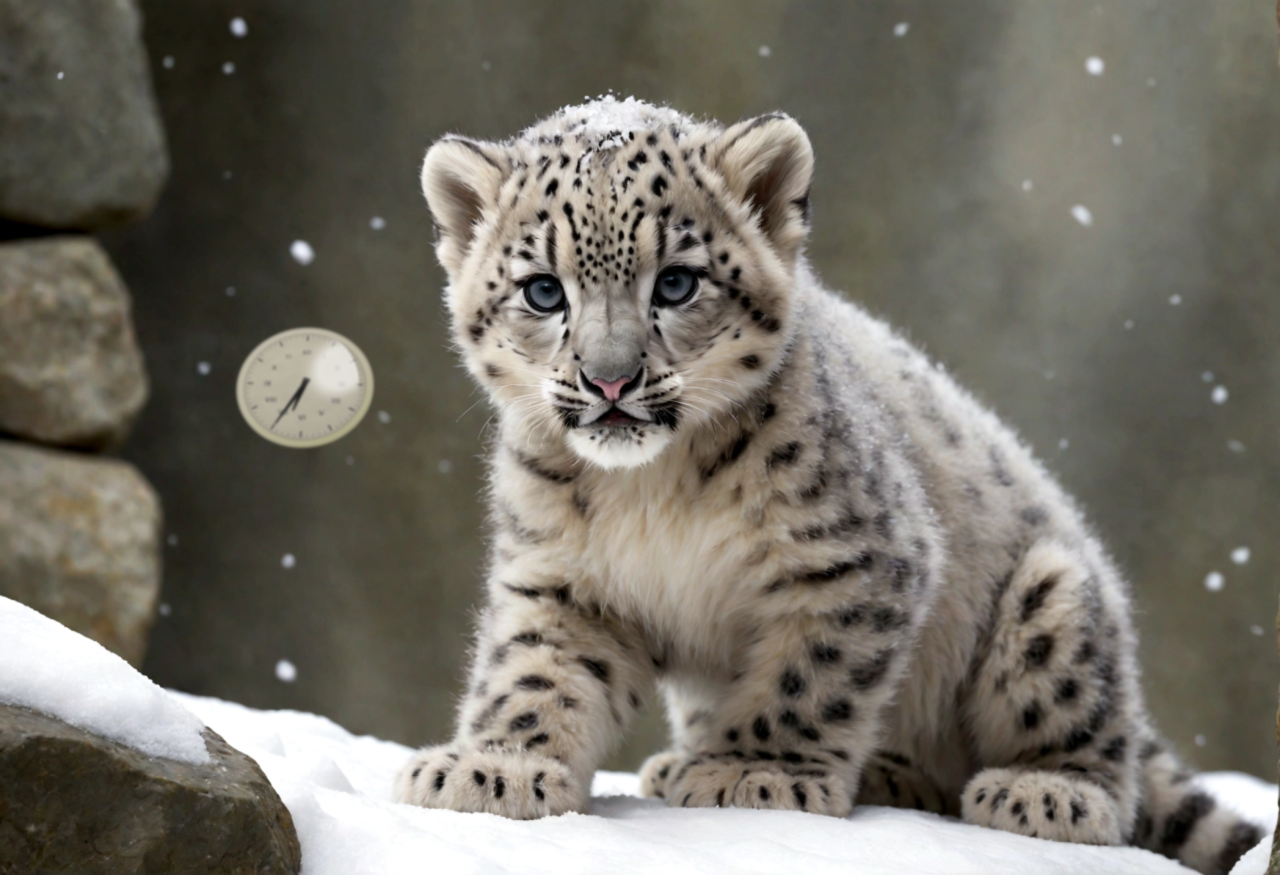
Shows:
6:35
